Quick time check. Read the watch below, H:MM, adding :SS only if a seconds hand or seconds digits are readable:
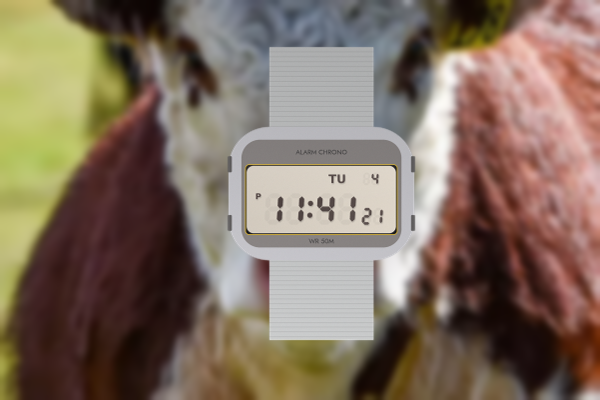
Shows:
11:41:21
